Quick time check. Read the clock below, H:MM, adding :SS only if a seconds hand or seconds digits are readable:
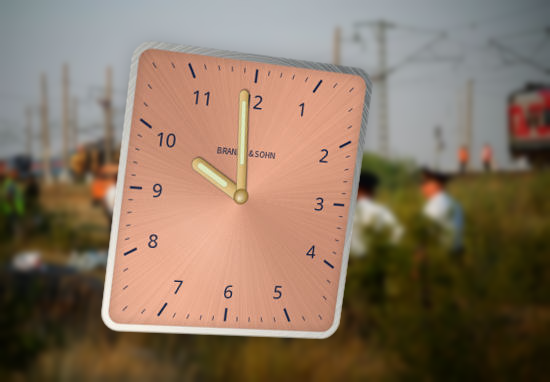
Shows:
9:59
